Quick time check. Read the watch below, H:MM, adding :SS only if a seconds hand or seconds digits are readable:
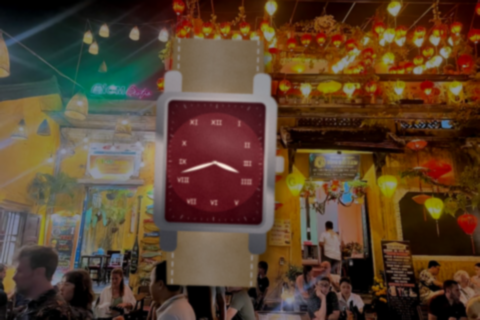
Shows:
3:42
